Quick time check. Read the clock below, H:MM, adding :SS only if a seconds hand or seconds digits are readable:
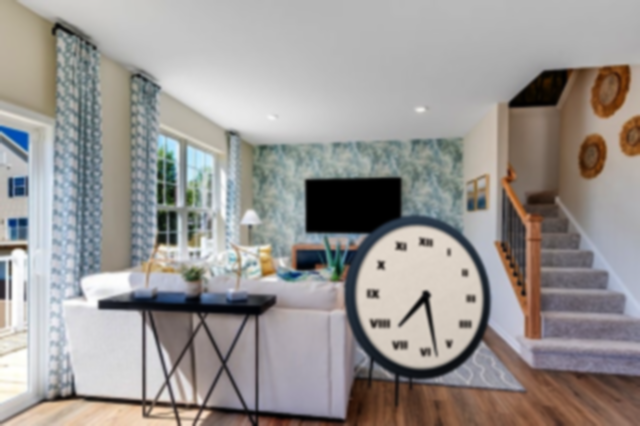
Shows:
7:28
